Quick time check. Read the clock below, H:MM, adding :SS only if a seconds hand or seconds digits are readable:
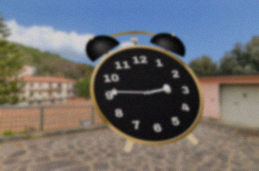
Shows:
2:46
